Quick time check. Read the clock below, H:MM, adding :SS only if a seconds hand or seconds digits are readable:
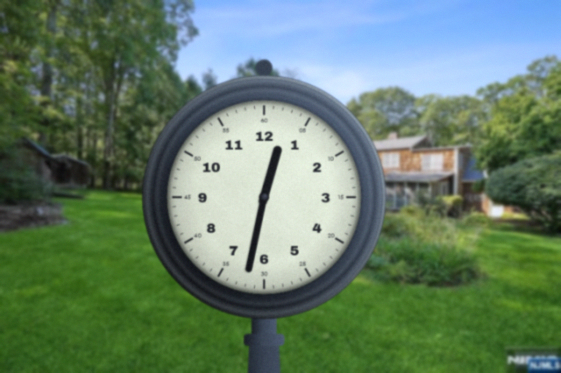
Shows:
12:32
